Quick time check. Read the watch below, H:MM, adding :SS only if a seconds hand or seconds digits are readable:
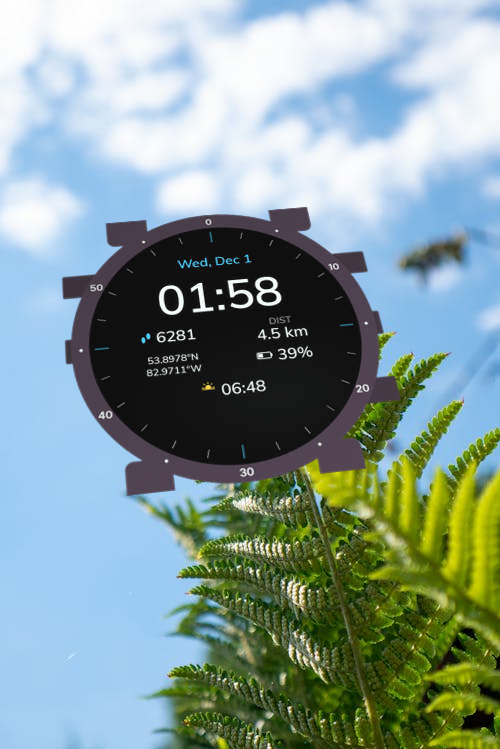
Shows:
1:58
